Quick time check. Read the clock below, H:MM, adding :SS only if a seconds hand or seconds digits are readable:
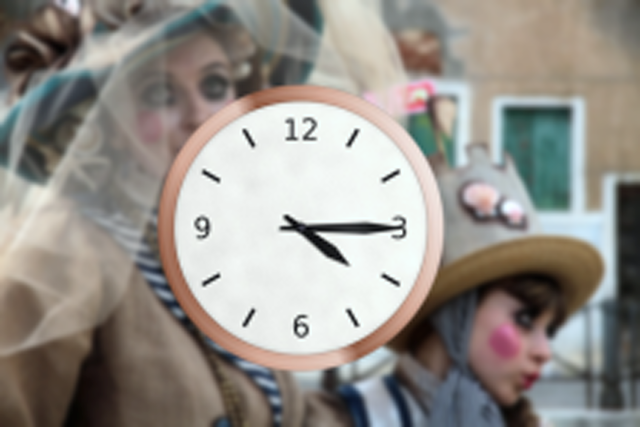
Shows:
4:15
